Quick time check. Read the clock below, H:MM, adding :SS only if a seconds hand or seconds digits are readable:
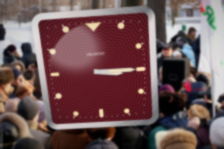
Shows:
3:15
